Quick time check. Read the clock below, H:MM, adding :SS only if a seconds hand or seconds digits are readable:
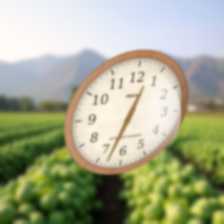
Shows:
12:33
